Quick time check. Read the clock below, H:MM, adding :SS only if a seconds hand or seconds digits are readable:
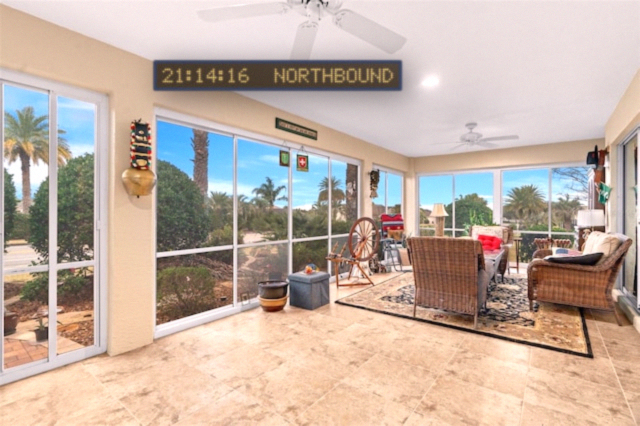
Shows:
21:14:16
